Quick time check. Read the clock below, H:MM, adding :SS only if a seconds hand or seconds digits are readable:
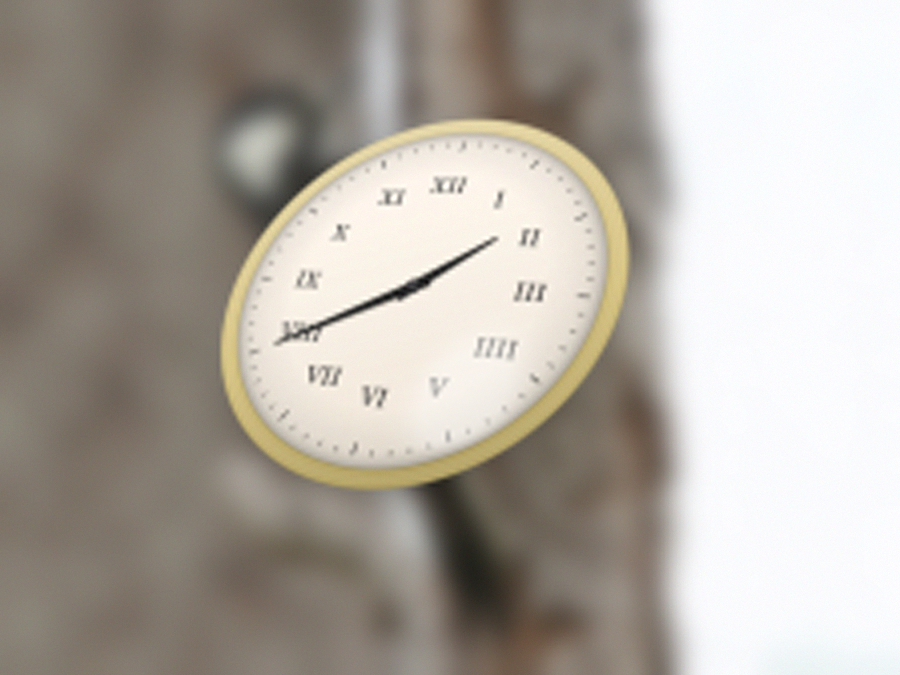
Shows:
1:40
